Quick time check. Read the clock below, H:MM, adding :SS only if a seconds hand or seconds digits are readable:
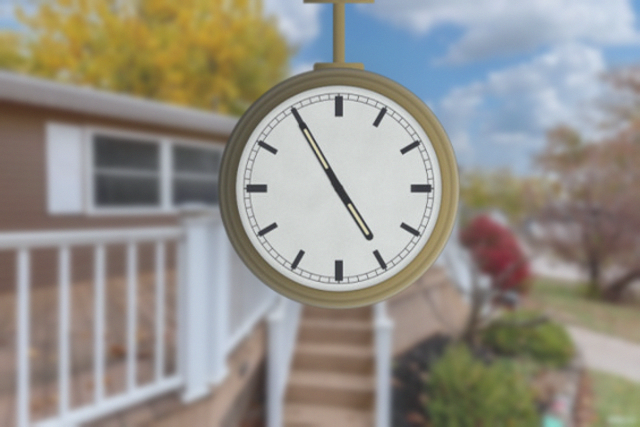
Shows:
4:55
